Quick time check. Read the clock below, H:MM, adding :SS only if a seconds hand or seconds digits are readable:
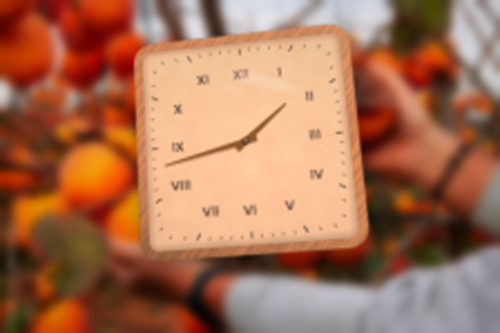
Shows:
1:43
